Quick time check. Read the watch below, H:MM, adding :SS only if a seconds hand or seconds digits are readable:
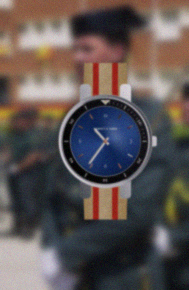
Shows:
10:36
